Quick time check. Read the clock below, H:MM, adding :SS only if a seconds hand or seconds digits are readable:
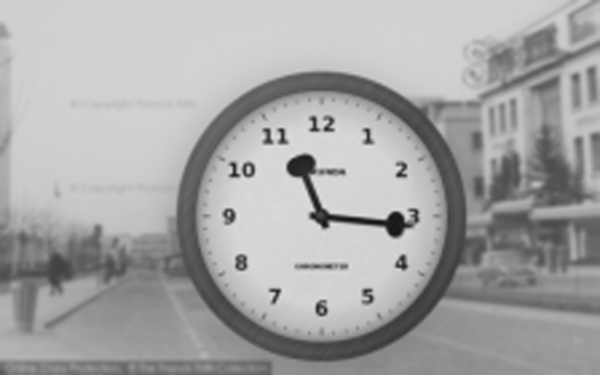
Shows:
11:16
